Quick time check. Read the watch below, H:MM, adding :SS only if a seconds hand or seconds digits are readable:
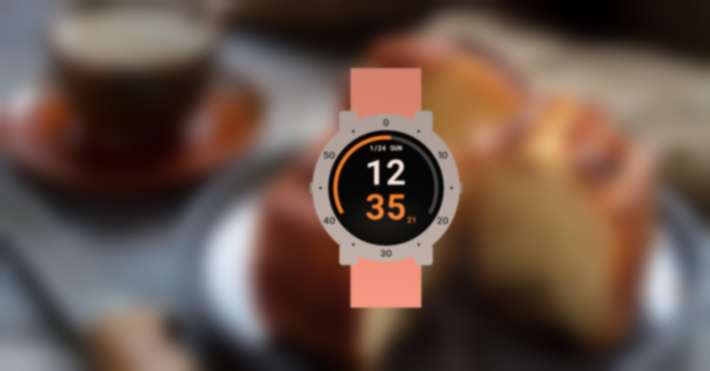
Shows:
12:35
